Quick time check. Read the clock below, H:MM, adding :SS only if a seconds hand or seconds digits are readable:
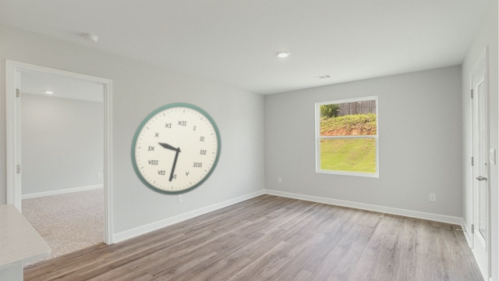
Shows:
9:31
